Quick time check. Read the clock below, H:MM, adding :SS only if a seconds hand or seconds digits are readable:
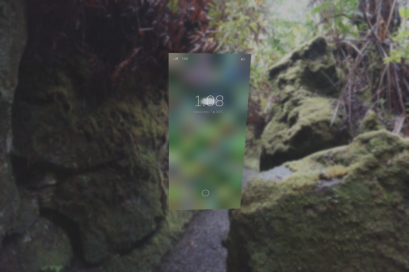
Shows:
1:08
